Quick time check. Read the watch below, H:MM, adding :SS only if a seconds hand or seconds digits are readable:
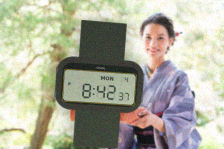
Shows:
8:42:37
